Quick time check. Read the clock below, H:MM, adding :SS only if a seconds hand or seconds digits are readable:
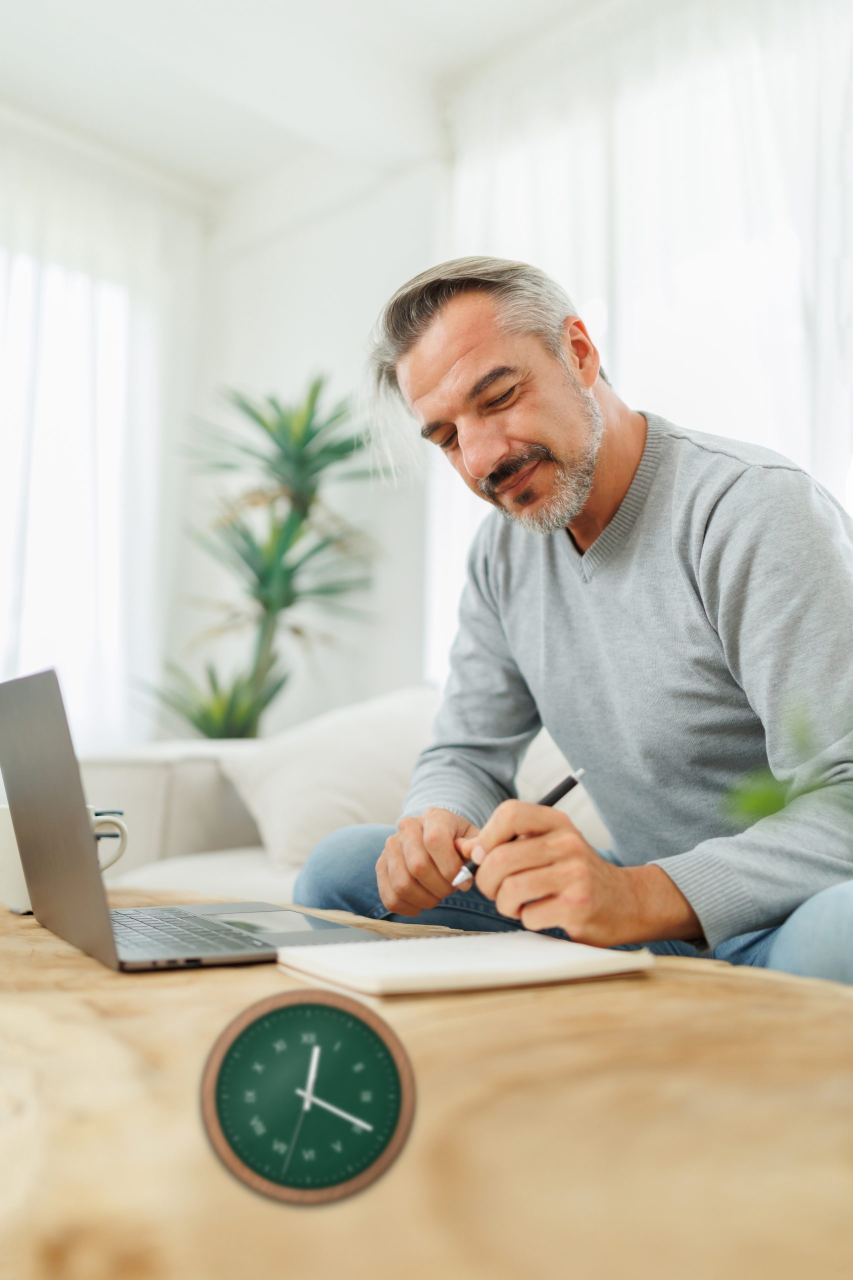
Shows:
12:19:33
